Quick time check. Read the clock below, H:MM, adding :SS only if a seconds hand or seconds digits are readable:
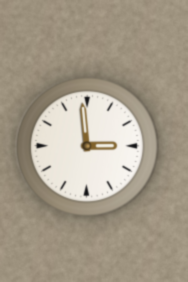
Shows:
2:59
